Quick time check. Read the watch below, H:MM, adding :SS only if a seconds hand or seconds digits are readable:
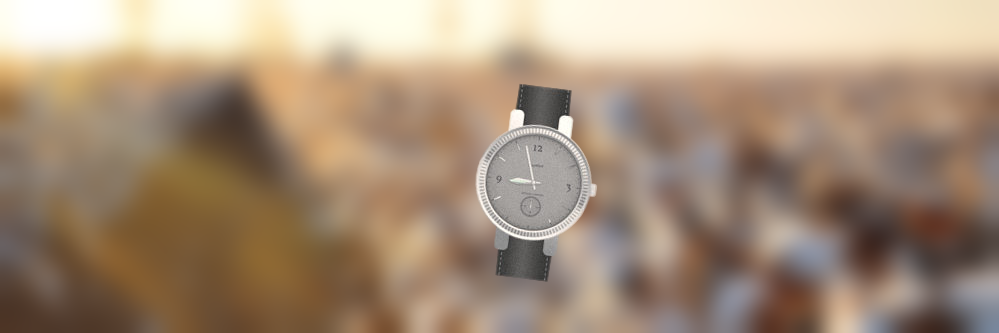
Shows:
8:57
